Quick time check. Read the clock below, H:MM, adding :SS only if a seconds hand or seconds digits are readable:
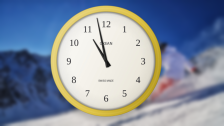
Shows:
10:58
